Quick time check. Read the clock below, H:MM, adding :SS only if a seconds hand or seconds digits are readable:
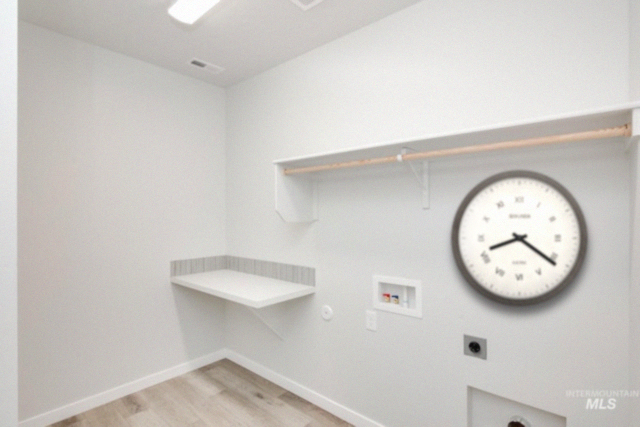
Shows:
8:21
